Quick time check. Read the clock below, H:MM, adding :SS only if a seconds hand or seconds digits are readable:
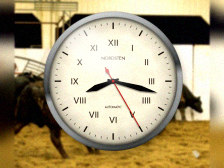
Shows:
8:17:25
